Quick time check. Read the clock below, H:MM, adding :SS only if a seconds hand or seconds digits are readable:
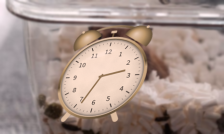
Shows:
2:34
